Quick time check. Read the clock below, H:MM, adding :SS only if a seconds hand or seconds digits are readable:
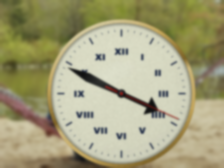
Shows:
3:49:19
